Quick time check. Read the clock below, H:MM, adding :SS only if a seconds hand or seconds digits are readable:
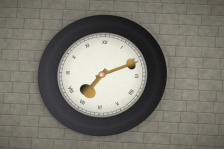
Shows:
7:11
